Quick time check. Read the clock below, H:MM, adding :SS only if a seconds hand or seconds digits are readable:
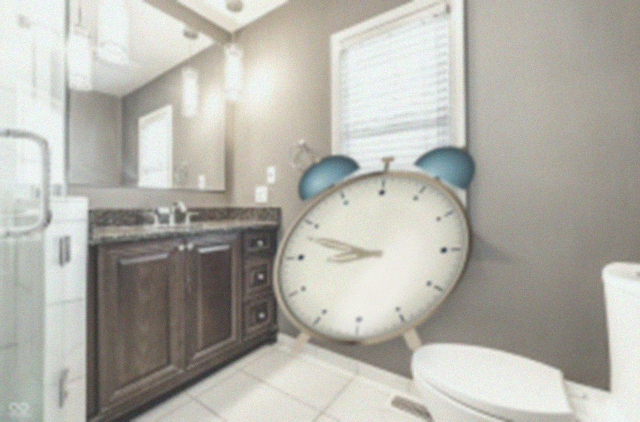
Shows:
8:48
